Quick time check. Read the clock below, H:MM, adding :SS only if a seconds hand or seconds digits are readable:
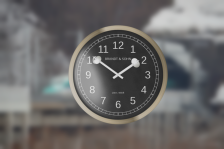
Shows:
1:51
